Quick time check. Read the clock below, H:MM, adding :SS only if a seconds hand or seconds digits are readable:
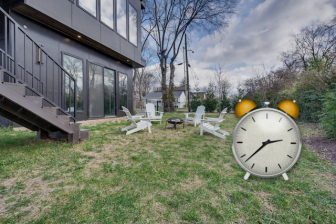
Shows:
2:38
